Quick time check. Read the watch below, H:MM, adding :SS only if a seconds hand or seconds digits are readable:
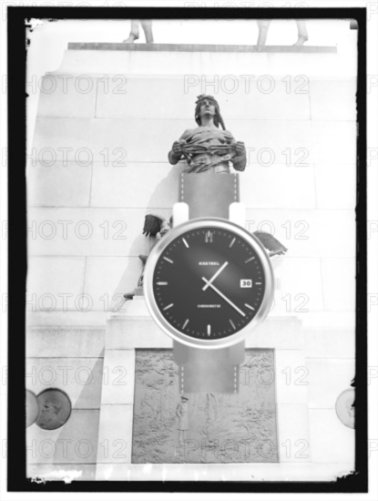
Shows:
1:22
